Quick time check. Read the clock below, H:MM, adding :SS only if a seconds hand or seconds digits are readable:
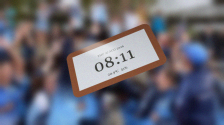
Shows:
8:11
